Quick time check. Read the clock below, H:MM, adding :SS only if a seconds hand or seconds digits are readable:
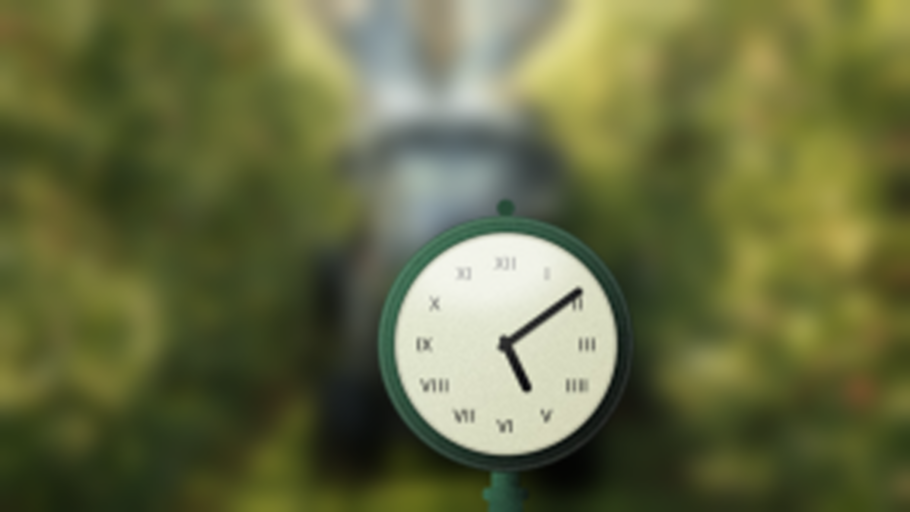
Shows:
5:09
